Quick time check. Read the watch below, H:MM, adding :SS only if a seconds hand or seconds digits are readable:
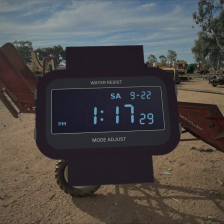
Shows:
1:17:29
